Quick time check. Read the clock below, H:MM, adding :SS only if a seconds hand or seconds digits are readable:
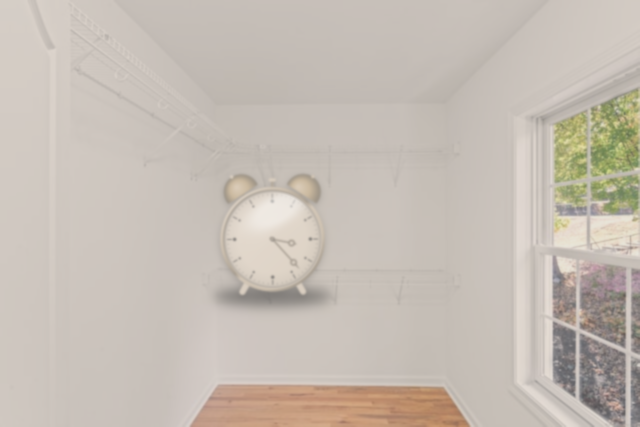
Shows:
3:23
